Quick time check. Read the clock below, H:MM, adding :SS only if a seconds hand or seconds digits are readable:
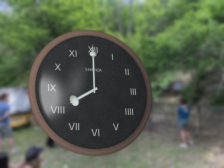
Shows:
8:00
